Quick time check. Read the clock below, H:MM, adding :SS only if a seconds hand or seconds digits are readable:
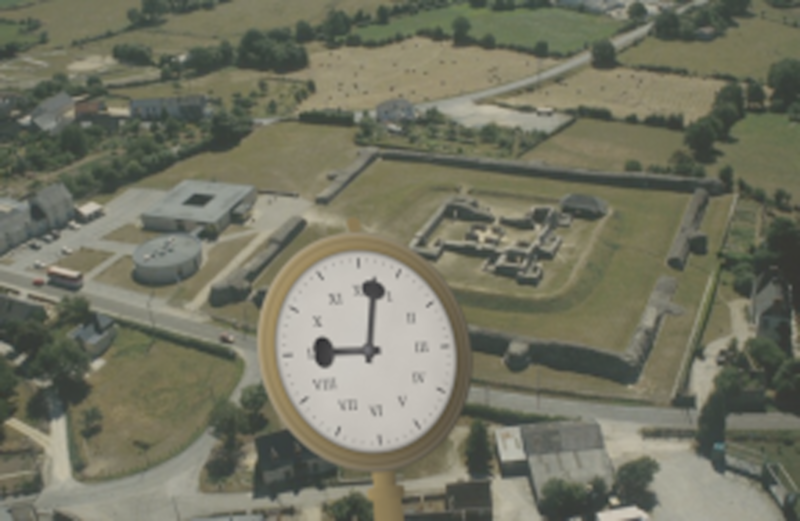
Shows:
9:02
